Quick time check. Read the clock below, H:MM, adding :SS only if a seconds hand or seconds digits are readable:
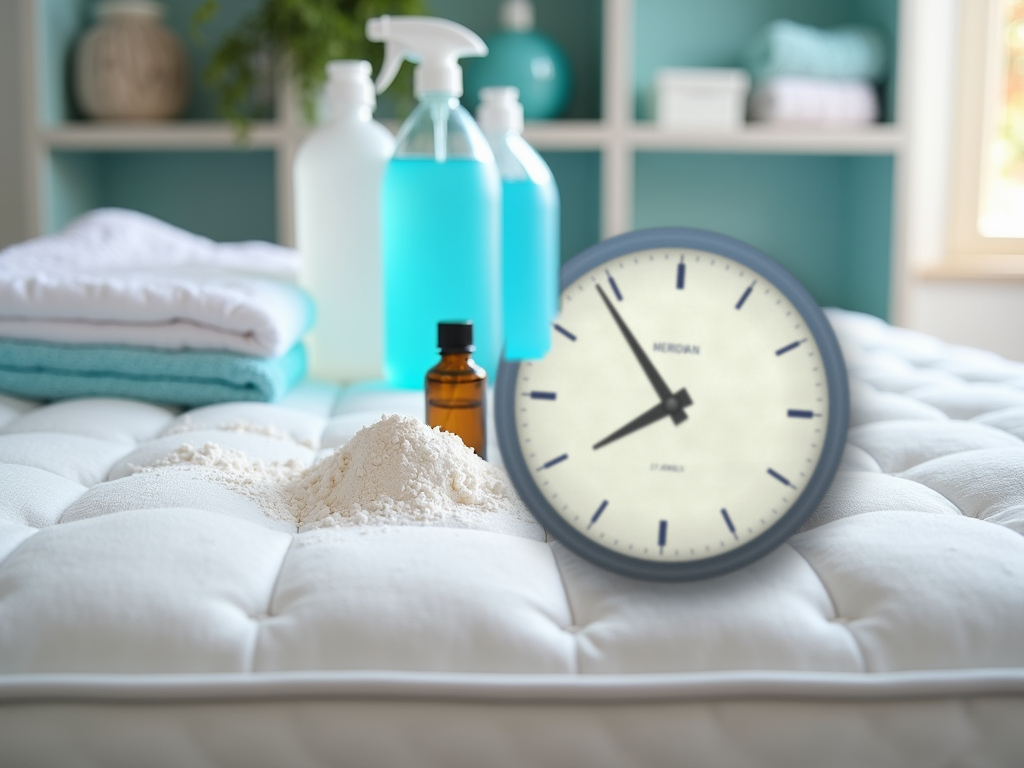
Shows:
7:54
